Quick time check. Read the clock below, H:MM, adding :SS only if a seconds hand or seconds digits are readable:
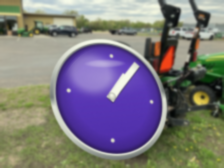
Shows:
1:06
